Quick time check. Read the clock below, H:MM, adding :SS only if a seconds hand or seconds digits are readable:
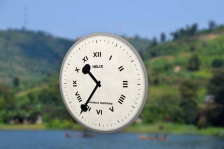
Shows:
10:36
